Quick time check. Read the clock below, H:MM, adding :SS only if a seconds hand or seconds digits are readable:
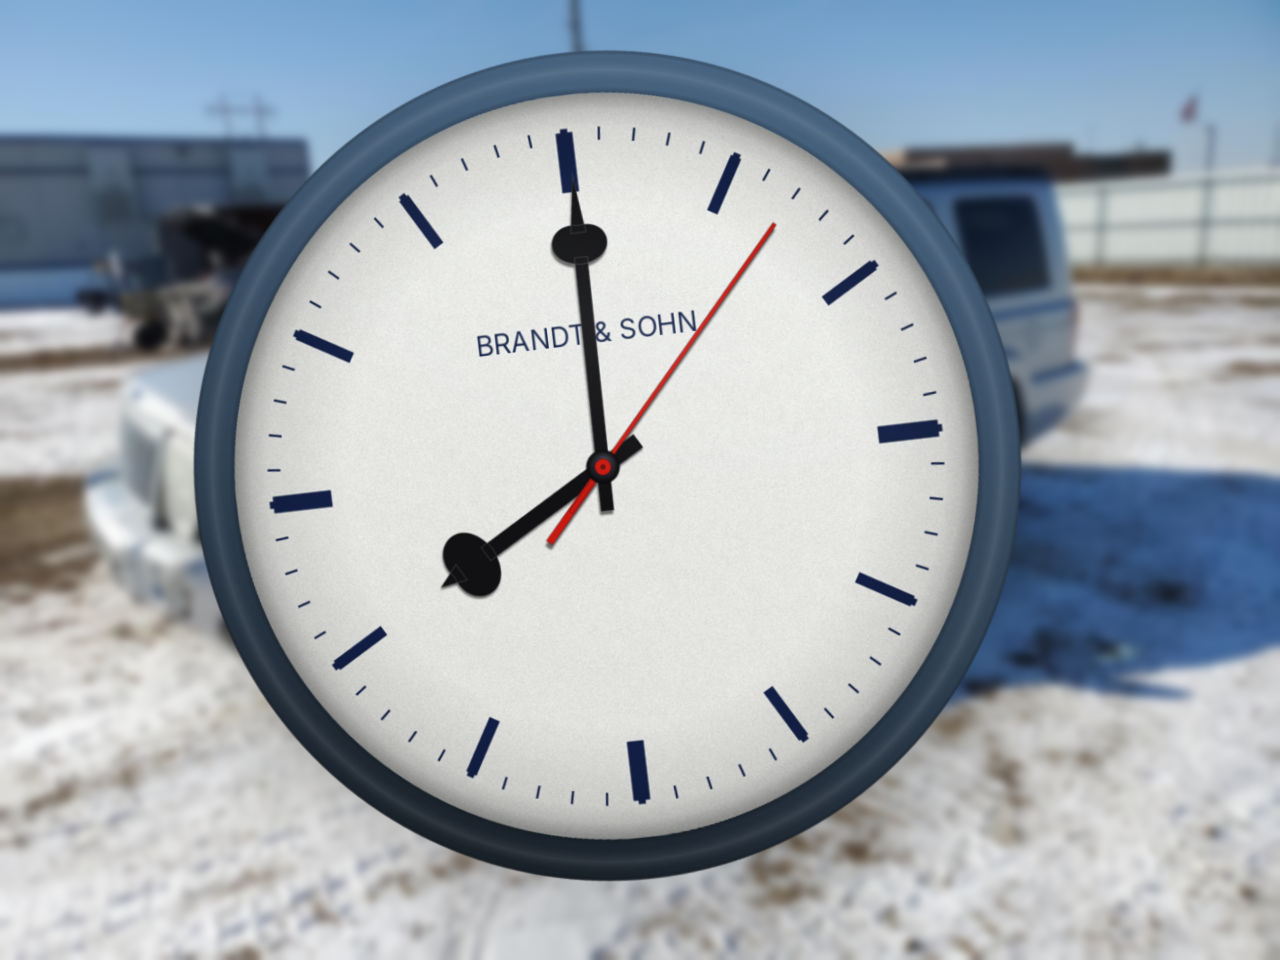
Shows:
8:00:07
